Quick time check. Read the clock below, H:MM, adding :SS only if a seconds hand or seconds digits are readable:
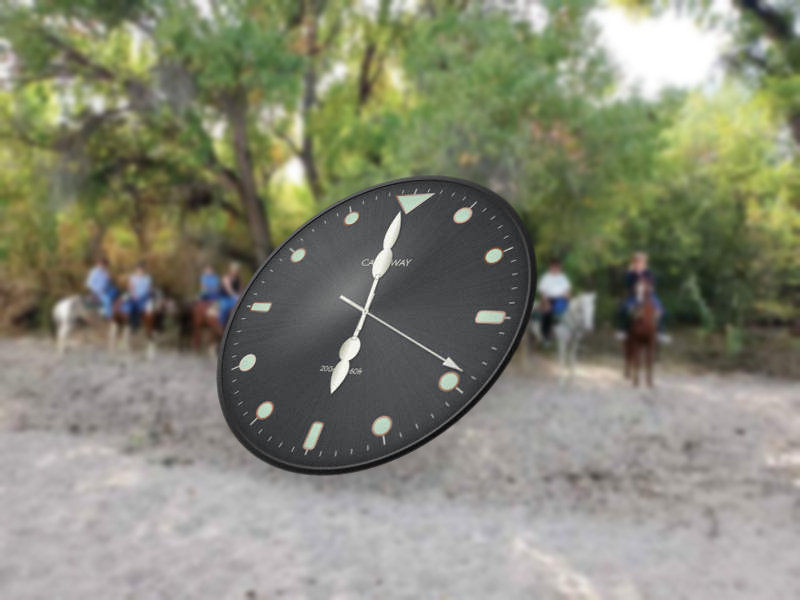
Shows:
5:59:19
